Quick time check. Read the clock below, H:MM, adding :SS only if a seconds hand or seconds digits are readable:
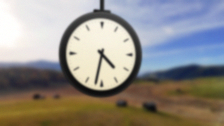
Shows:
4:32
